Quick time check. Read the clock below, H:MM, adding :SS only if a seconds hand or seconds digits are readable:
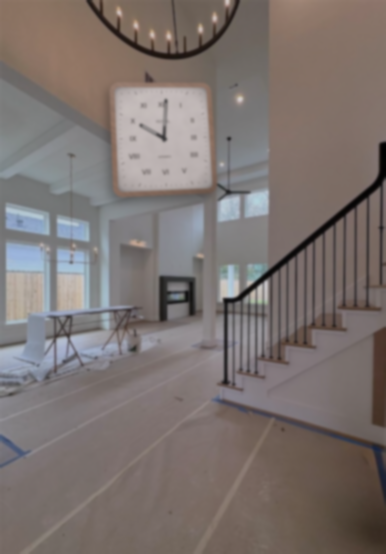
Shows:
10:01
